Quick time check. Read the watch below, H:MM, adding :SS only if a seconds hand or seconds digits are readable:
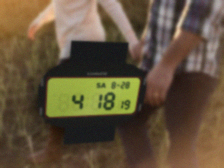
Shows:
4:18:19
